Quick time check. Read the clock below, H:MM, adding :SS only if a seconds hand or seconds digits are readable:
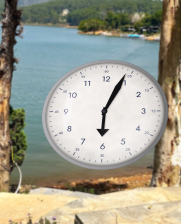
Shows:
6:04
